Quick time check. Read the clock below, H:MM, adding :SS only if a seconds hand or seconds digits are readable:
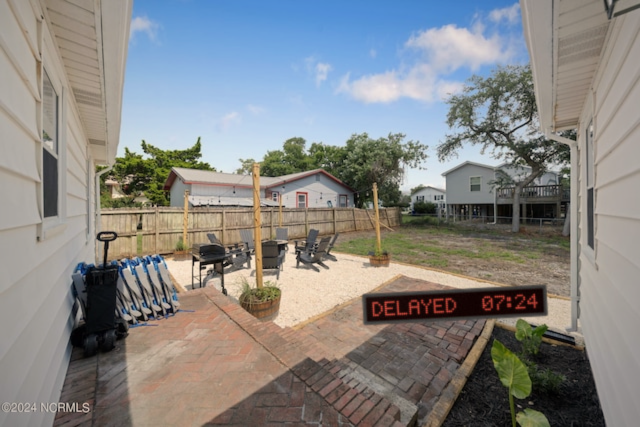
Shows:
7:24
